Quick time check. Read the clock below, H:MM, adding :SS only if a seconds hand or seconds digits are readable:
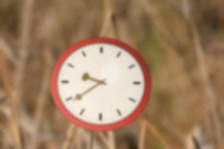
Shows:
9:39
